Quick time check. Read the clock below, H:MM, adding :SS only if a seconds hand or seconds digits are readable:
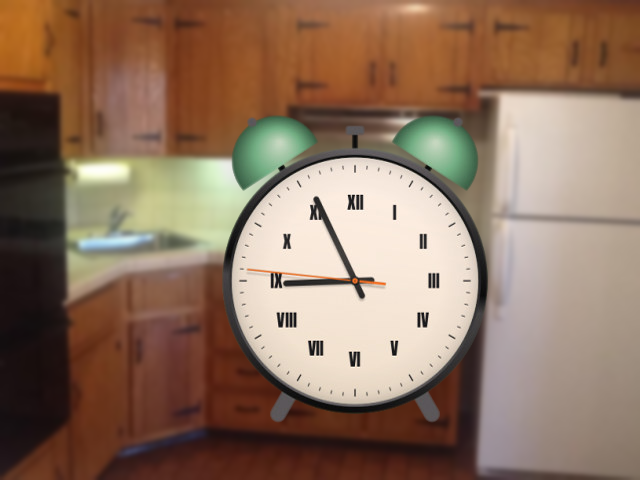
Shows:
8:55:46
